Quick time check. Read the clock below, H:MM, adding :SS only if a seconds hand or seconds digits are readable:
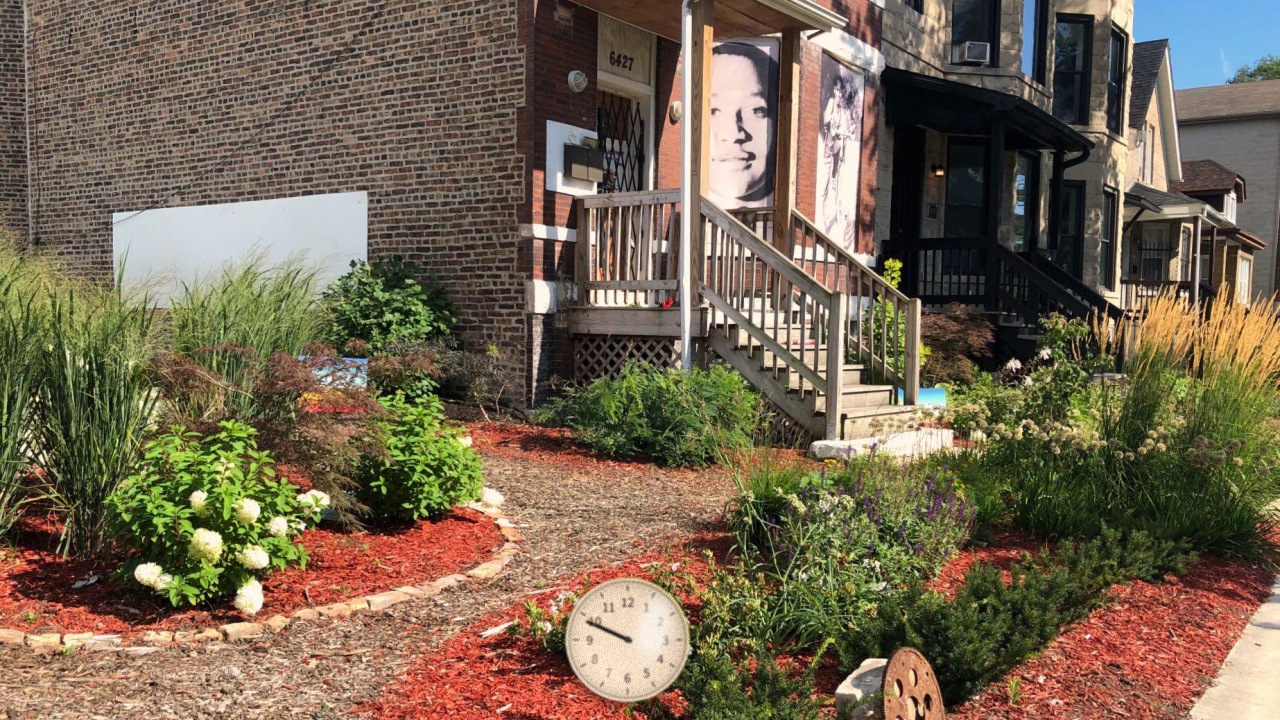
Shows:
9:49
